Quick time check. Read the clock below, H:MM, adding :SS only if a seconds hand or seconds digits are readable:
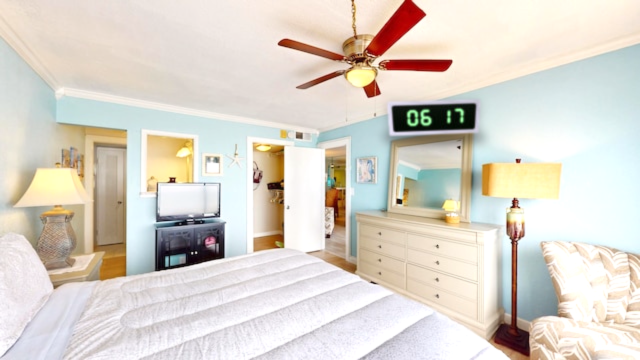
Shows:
6:17
